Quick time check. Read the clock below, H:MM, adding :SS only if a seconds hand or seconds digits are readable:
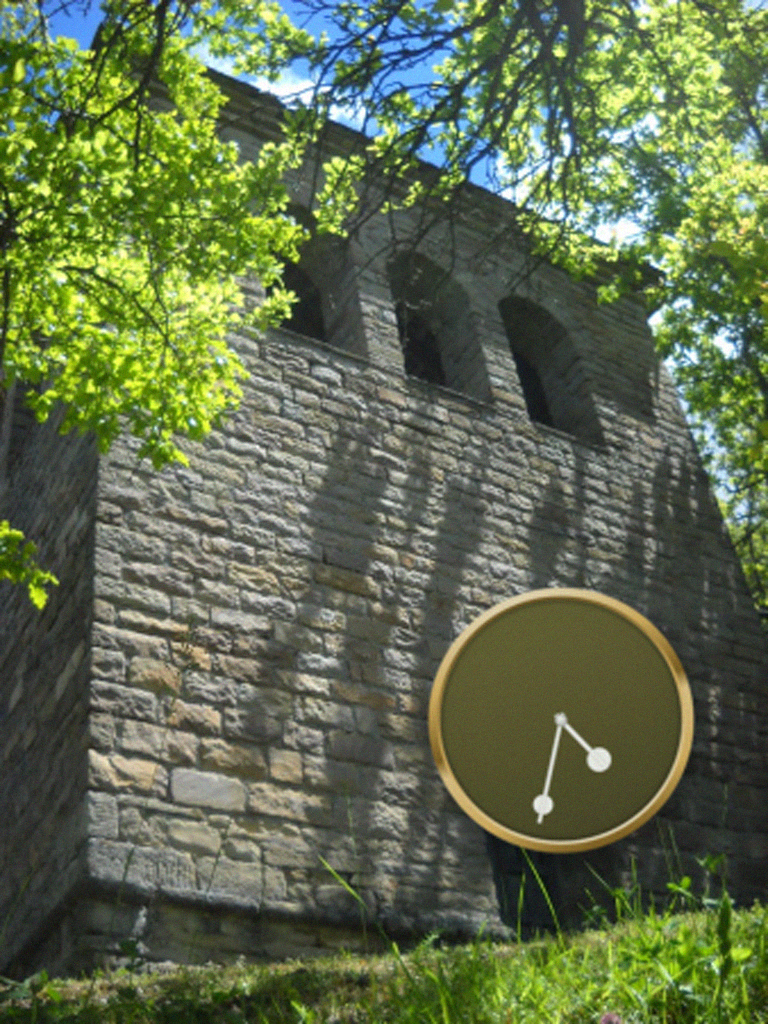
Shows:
4:32
